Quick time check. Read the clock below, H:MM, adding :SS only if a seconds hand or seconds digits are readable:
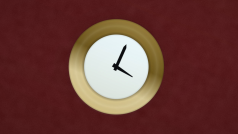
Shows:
4:04
